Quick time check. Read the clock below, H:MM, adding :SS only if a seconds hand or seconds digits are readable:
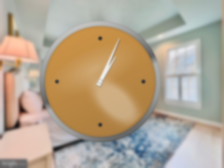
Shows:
1:04
